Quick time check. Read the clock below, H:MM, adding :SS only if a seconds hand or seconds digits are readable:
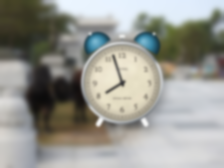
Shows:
7:57
